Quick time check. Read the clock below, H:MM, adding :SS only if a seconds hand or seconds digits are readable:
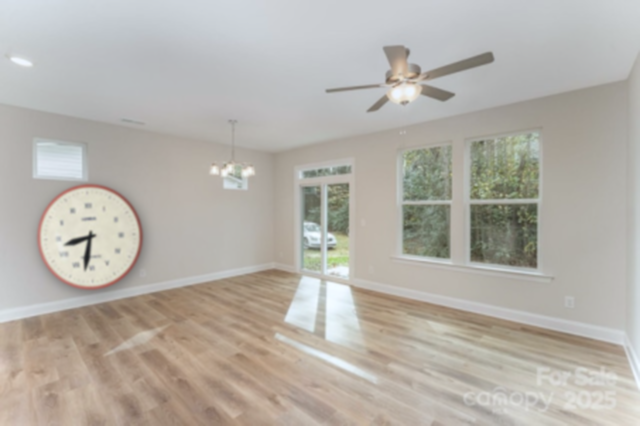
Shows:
8:32
